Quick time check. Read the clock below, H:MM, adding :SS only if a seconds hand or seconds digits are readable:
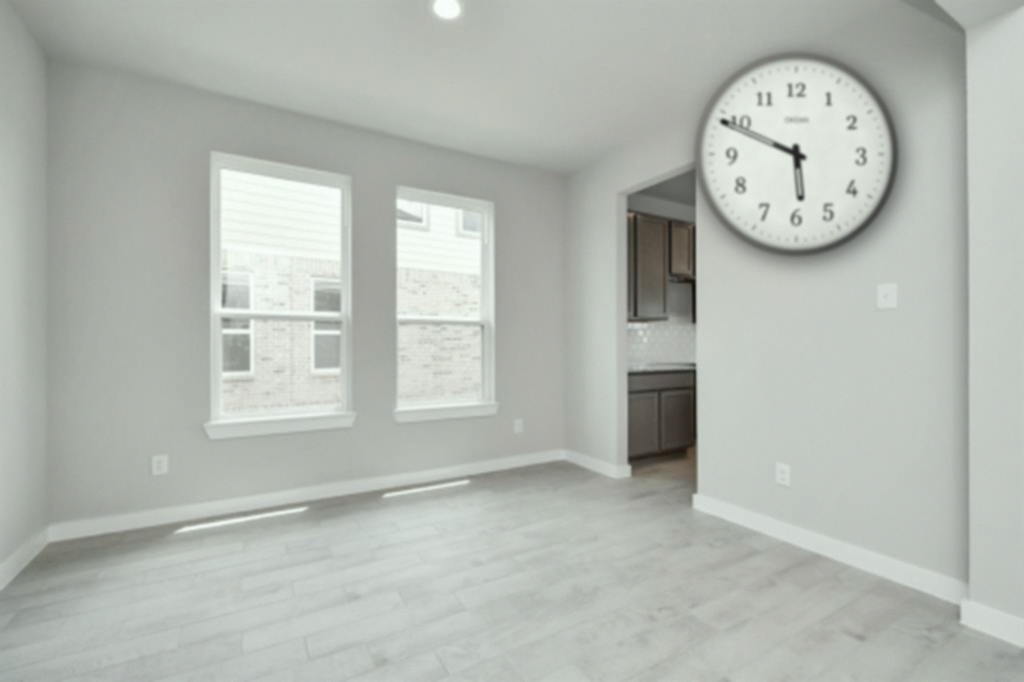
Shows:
5:49
